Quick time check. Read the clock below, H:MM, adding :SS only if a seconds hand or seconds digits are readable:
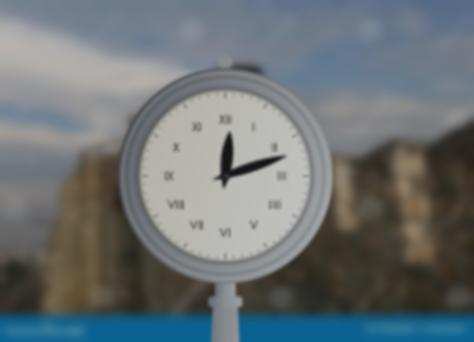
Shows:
12:12
